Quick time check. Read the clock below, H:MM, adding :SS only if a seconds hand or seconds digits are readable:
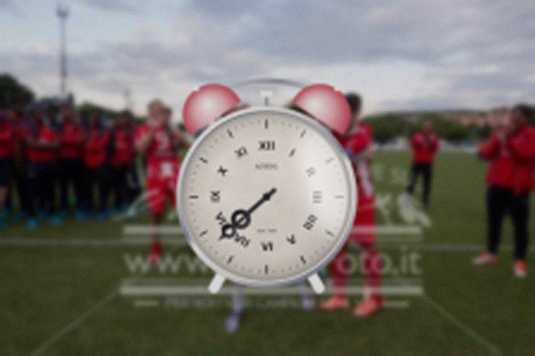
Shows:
7:38
